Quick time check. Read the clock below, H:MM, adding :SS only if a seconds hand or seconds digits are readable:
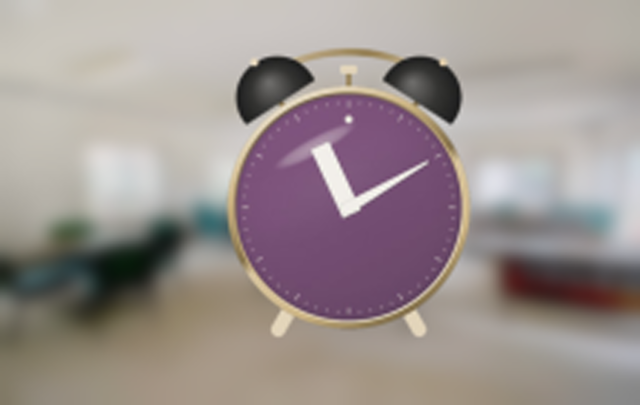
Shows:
11:10
